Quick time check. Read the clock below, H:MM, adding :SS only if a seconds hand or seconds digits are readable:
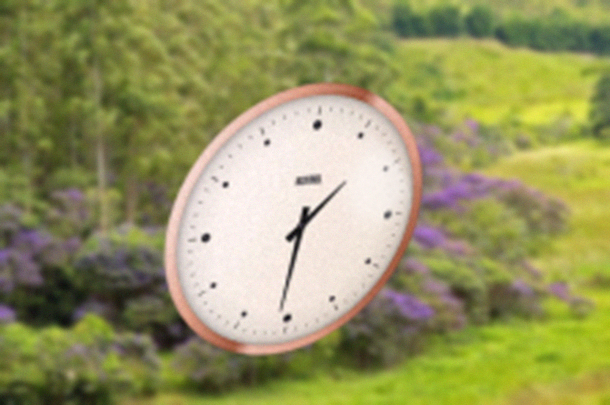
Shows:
1:31
